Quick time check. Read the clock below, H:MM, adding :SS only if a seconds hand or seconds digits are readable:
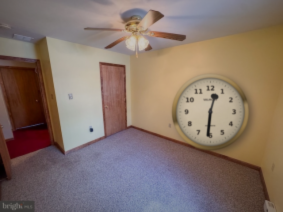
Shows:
12:31
